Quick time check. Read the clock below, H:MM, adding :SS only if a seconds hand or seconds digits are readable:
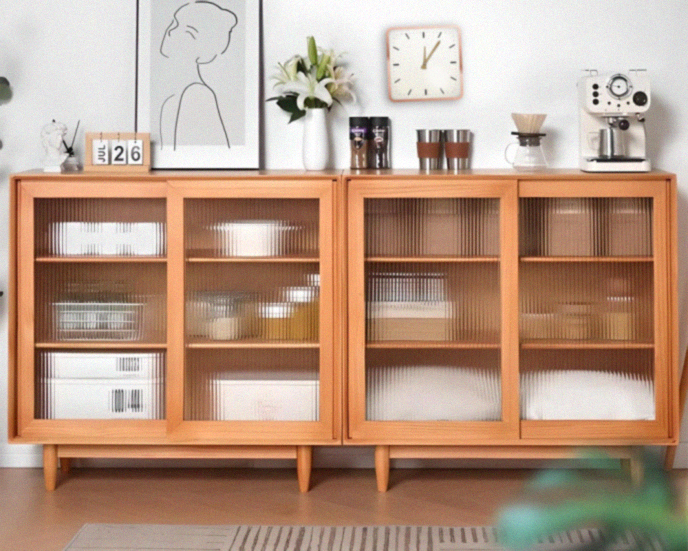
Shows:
12:06
